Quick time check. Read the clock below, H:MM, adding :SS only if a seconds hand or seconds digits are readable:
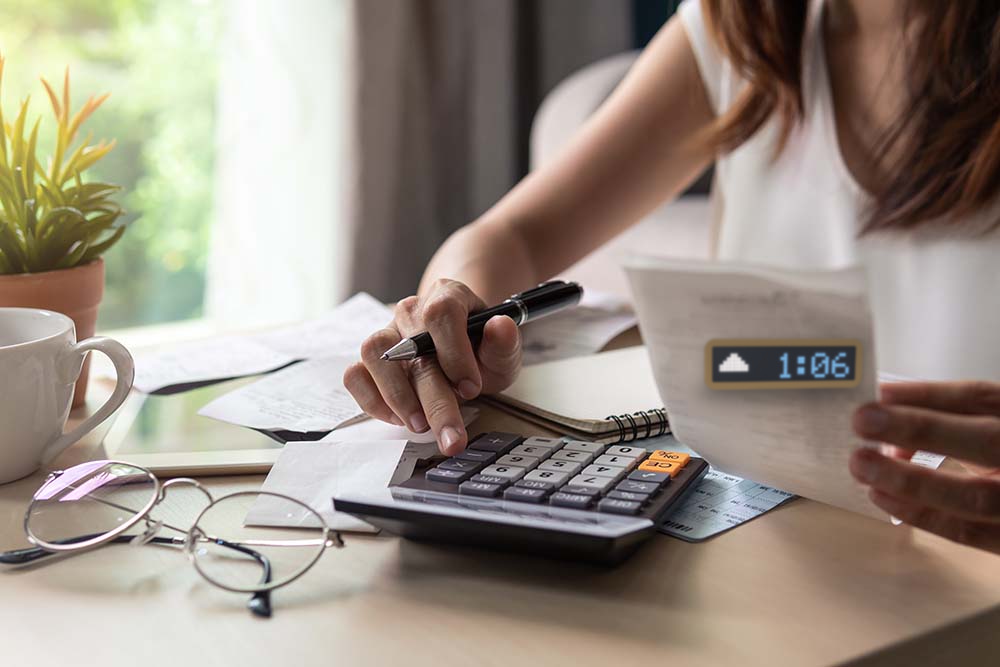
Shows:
1:06
